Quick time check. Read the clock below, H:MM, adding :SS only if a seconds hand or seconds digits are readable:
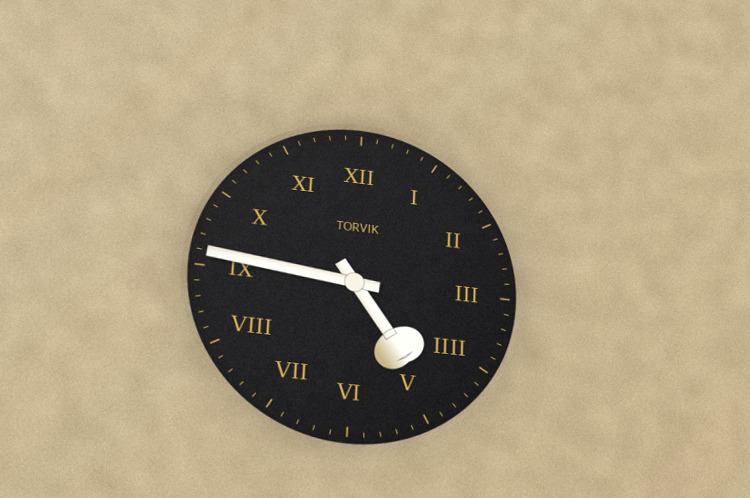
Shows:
4:46
